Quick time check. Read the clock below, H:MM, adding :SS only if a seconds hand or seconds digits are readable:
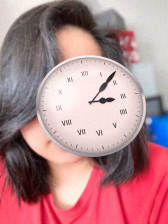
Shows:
3:08
